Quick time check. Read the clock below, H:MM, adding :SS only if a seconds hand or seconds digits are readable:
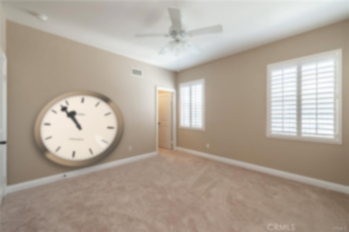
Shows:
10:53
